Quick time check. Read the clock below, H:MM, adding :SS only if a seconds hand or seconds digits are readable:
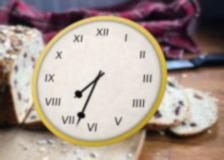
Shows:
7:33
